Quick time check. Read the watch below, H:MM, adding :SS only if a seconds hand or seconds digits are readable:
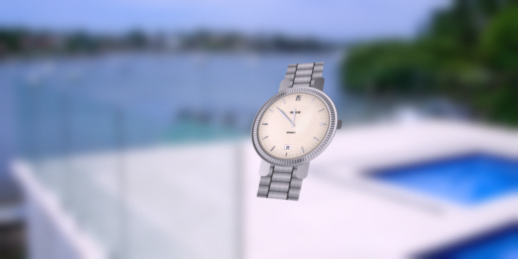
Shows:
11:52
